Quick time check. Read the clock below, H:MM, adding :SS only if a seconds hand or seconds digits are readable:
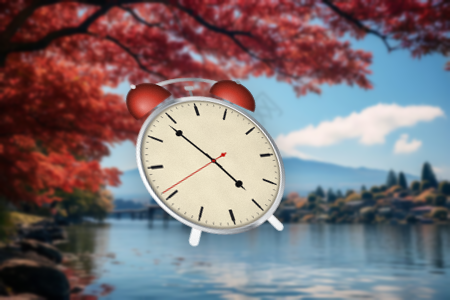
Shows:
4:53:41
